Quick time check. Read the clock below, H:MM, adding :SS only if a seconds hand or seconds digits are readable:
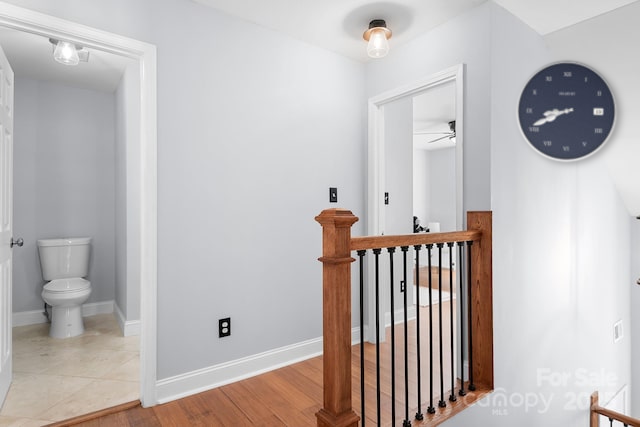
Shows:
8:41
